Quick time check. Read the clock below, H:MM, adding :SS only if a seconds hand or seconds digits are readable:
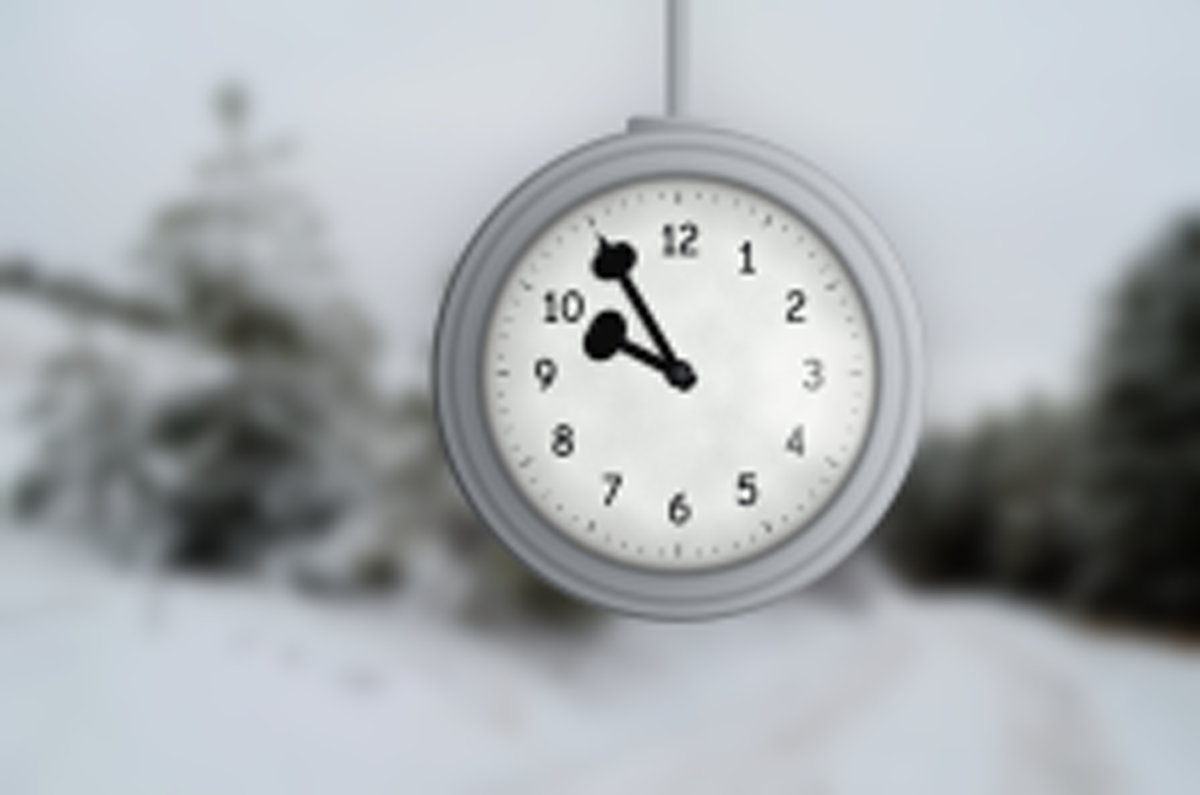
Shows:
9:55
